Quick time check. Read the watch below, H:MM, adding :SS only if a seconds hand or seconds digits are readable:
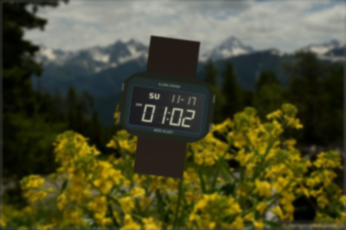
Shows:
1:02
